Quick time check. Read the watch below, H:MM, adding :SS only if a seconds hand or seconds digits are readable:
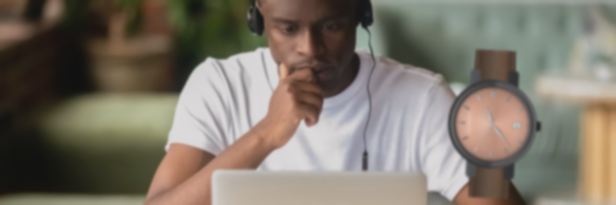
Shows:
11:23
